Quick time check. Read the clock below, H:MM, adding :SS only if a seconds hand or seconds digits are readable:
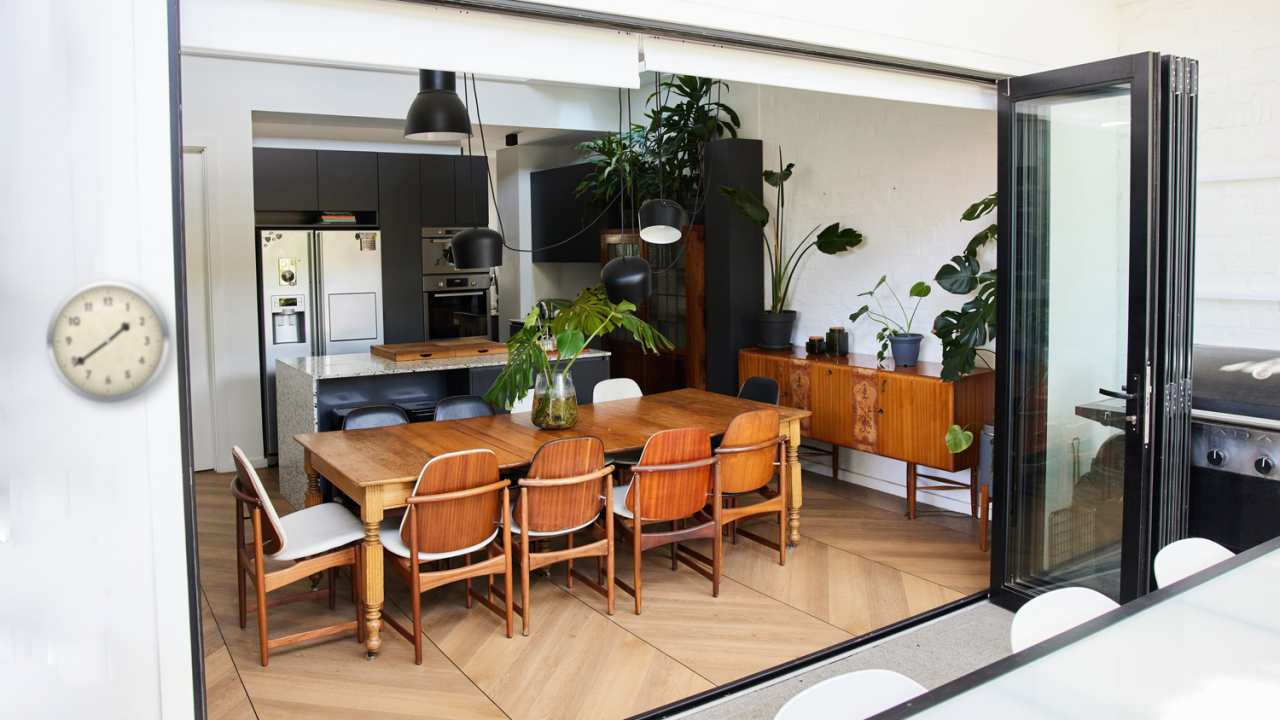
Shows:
1:39
